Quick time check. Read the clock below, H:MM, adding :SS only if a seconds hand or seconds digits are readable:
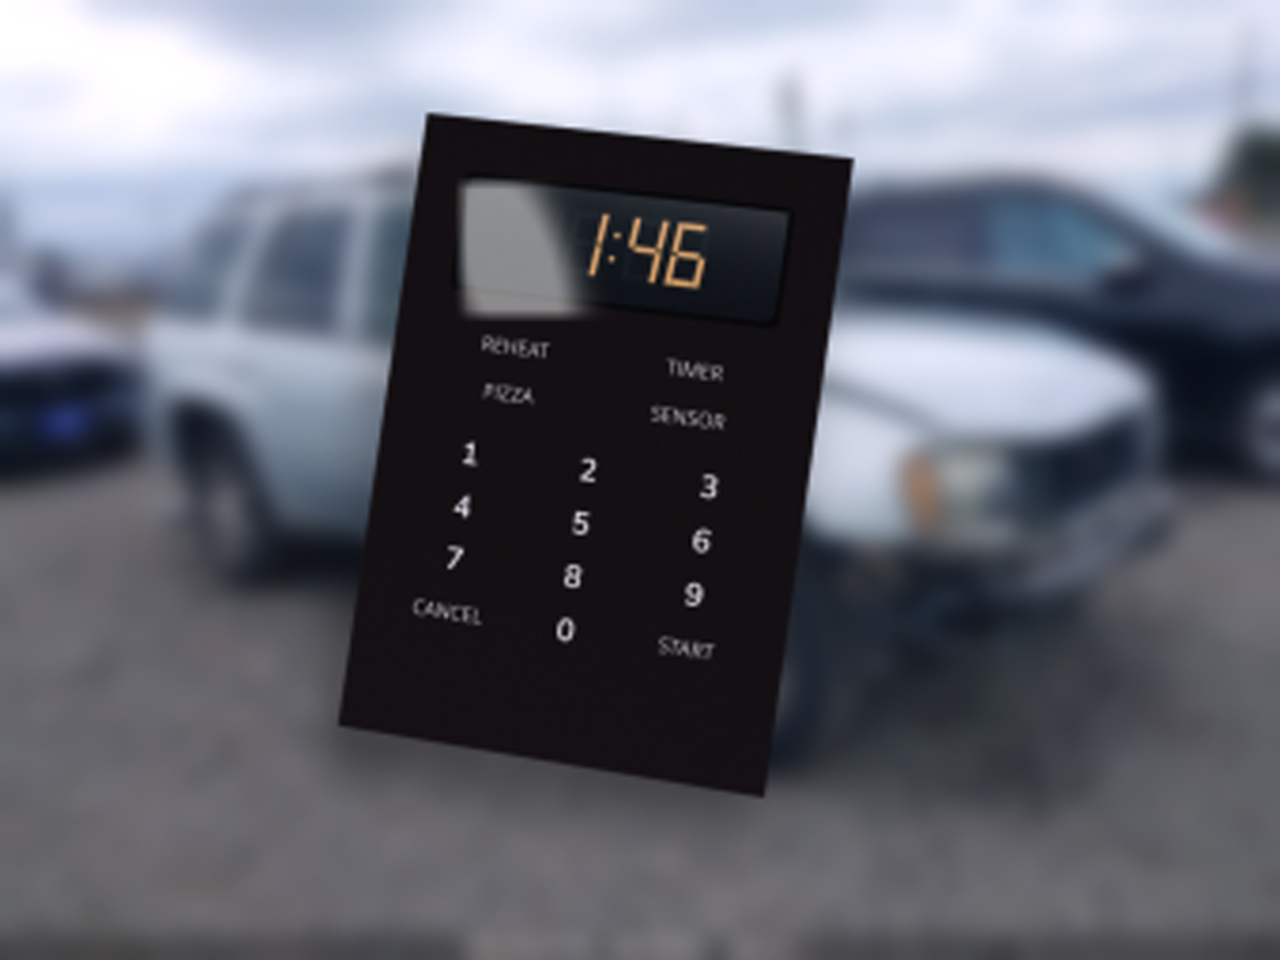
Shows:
1:46
